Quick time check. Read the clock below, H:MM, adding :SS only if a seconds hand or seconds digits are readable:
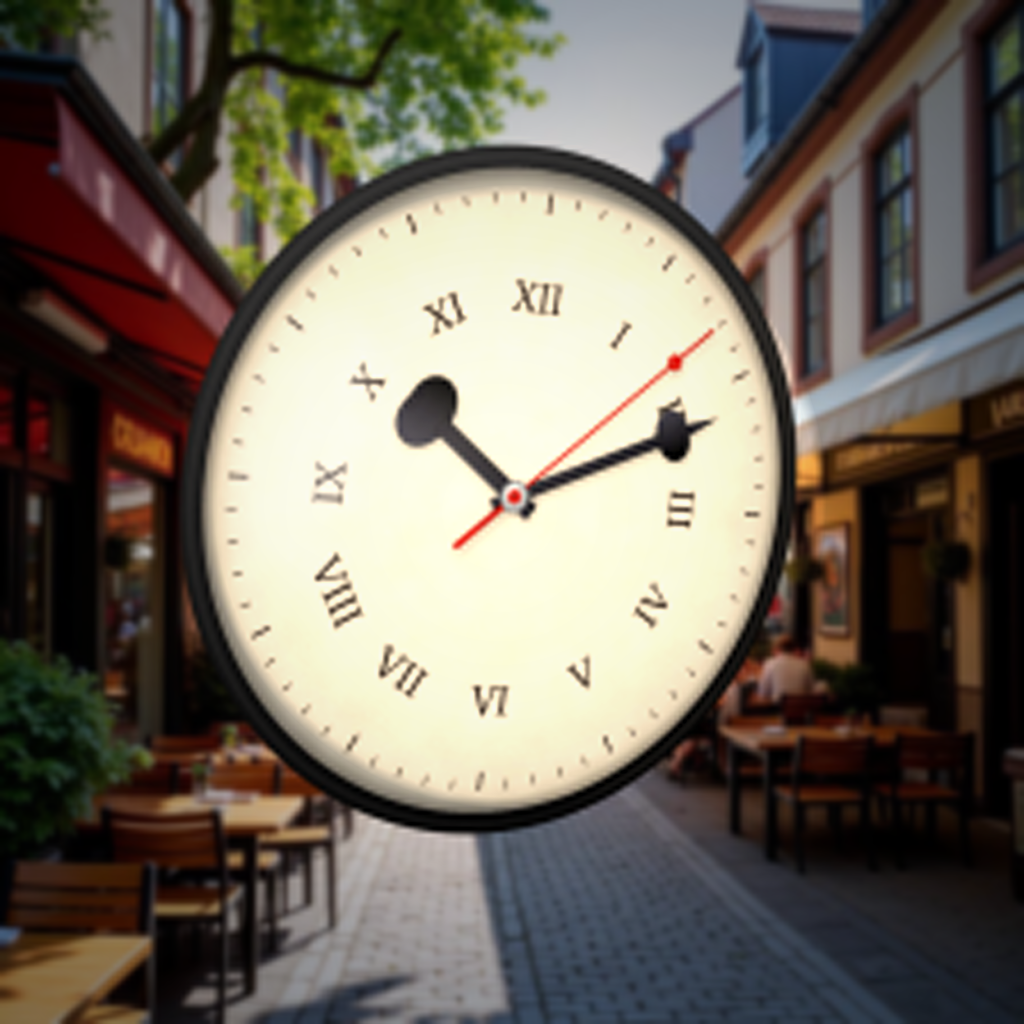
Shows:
10:11:08
